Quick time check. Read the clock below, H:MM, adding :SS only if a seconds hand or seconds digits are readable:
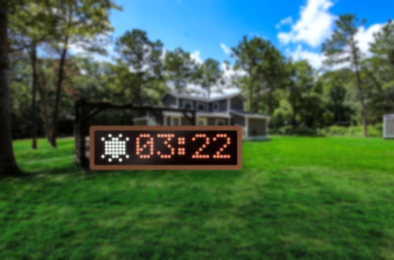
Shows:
3:22
